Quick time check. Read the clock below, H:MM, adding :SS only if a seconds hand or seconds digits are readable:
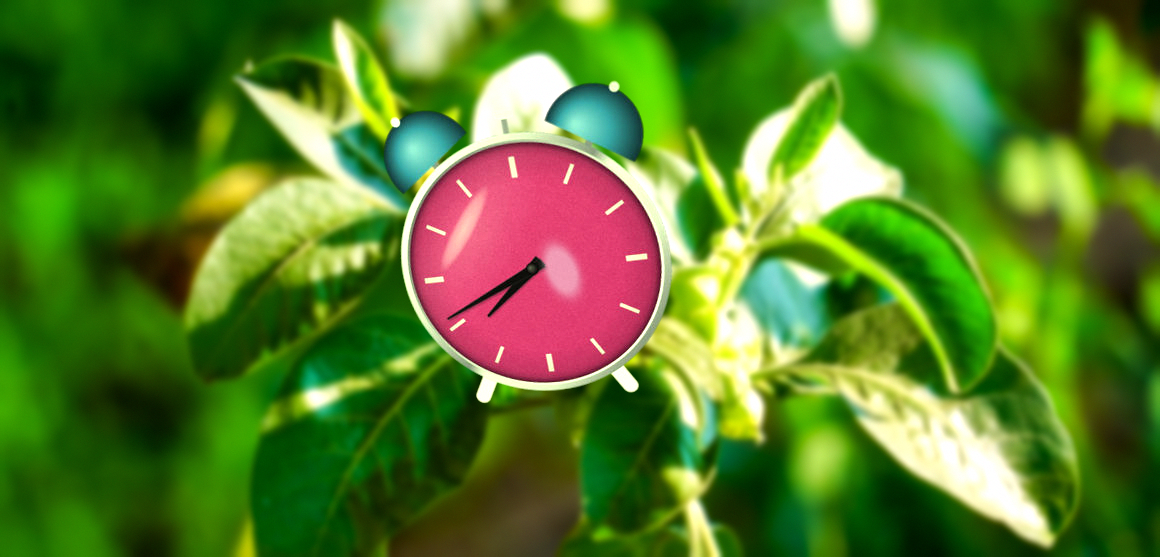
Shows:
7:41
